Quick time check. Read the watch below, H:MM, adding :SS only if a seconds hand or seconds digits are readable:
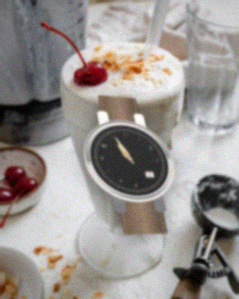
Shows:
10:56
